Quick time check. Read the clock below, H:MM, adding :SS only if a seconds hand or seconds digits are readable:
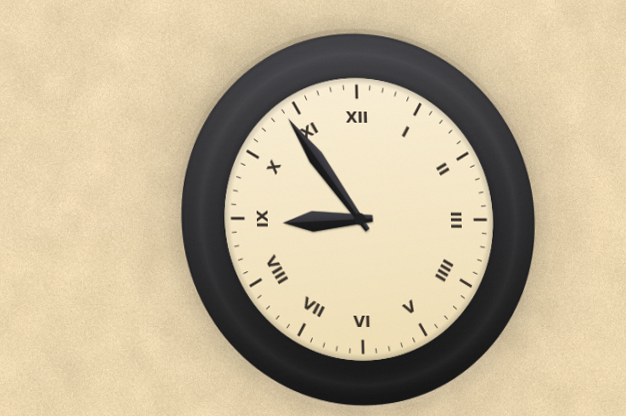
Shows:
8:54
